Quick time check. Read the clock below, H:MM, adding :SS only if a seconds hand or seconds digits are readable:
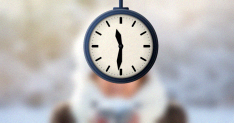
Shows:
11:31
